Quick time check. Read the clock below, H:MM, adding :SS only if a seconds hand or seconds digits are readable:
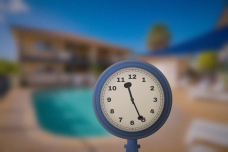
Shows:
11:26
